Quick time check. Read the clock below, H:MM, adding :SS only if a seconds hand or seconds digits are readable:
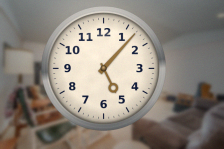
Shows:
5:07
